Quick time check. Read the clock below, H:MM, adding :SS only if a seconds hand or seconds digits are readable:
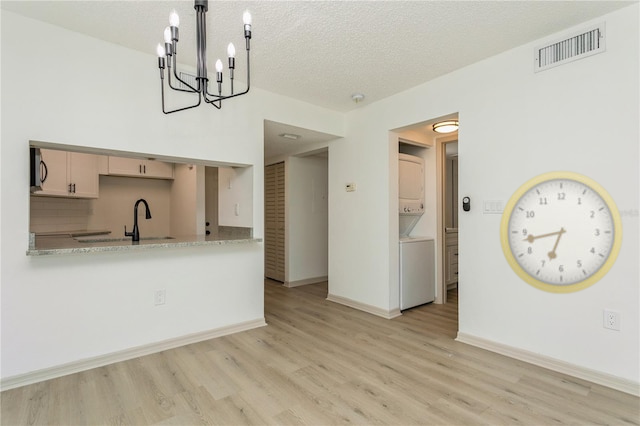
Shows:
6:43
